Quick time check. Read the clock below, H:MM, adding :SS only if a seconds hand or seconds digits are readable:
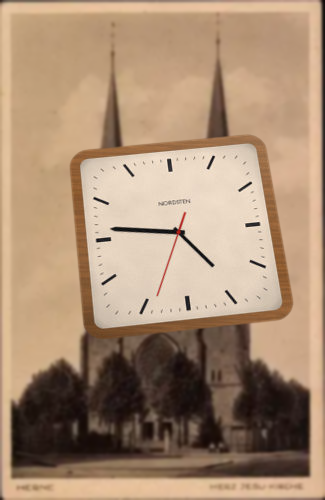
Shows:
4:46:34
